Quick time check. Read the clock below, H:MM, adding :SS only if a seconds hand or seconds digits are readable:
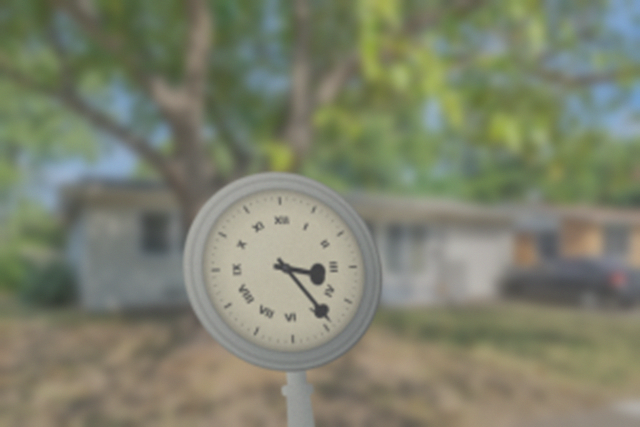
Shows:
3:24
